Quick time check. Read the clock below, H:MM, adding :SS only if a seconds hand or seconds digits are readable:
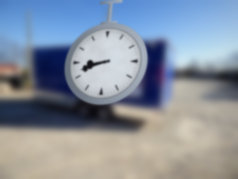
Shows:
8:42
